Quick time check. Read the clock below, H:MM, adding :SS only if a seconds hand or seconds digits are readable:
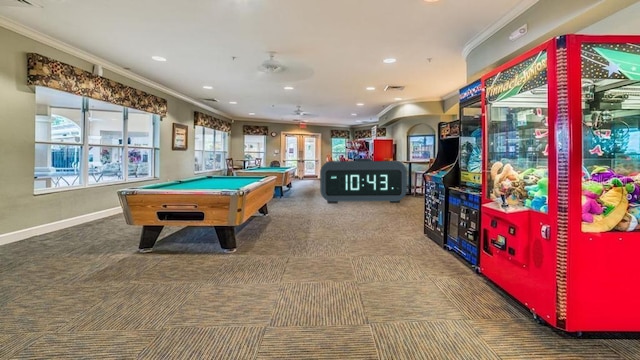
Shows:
10:43
